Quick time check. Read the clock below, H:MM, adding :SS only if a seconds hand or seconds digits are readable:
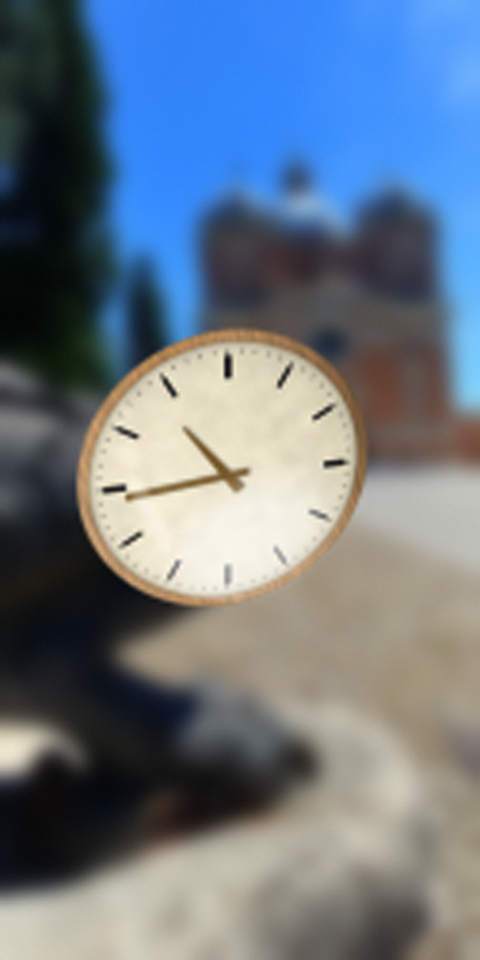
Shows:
10:44
